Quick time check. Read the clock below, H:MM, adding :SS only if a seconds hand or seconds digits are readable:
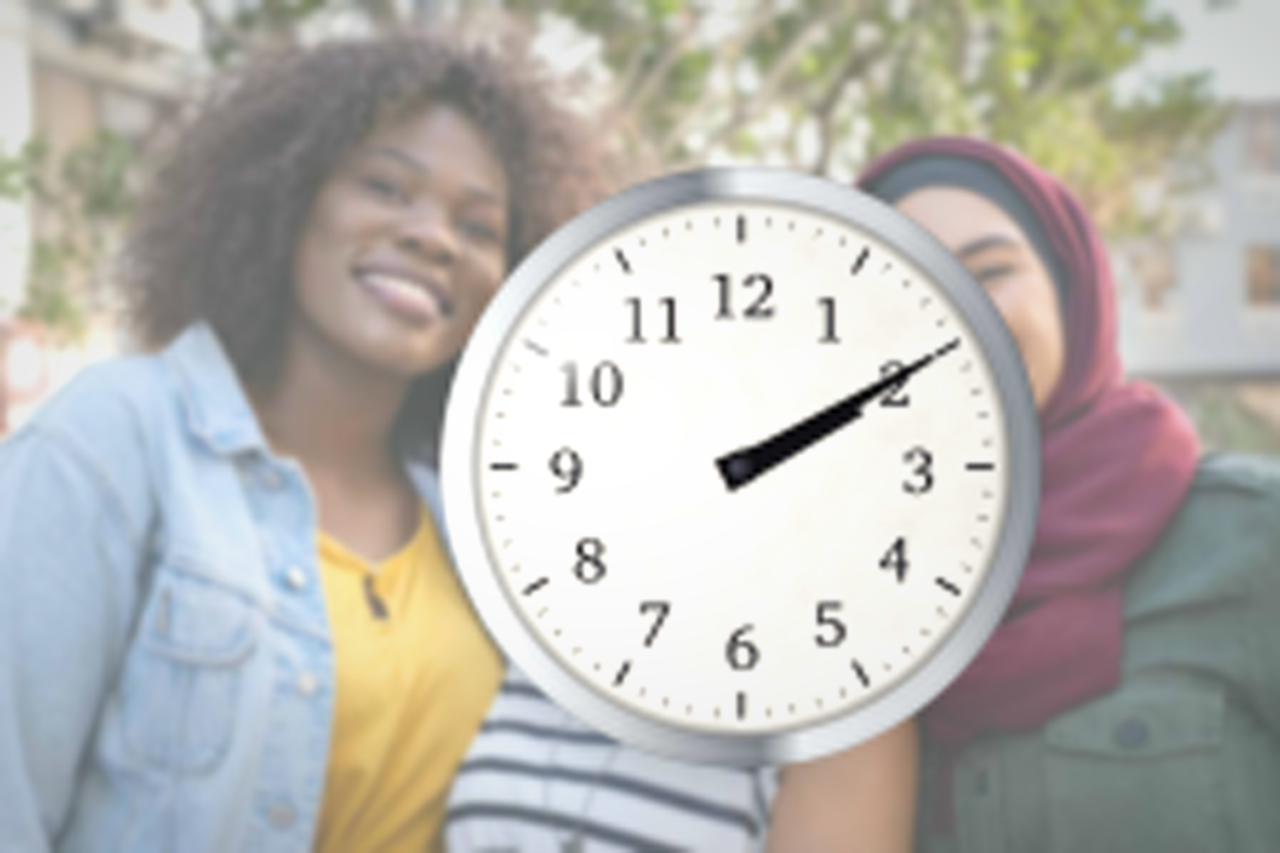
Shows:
2:10
